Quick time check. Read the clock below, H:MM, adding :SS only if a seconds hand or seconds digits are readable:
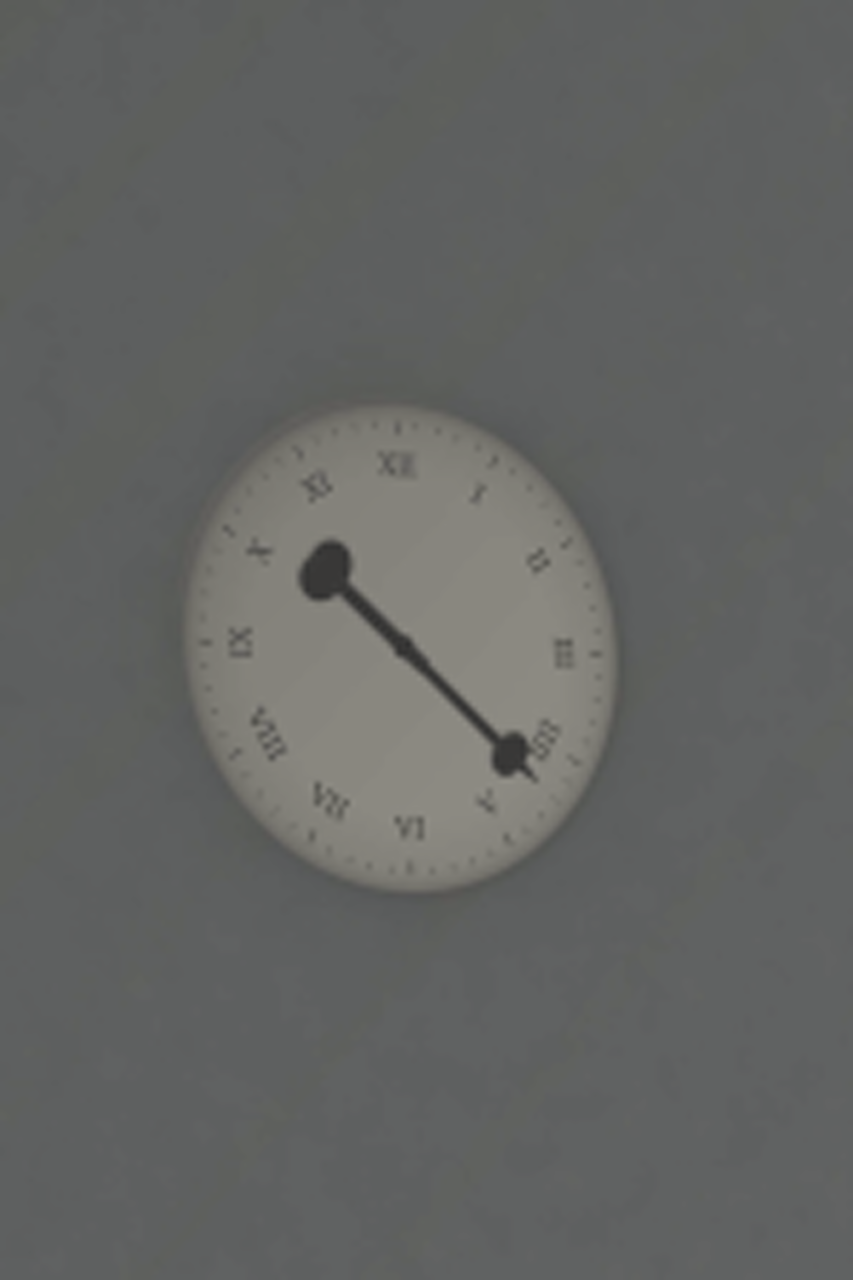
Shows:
10:22
